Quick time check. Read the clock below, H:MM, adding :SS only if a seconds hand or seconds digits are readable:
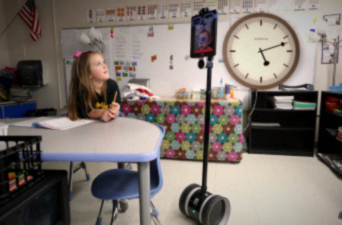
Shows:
5:12
